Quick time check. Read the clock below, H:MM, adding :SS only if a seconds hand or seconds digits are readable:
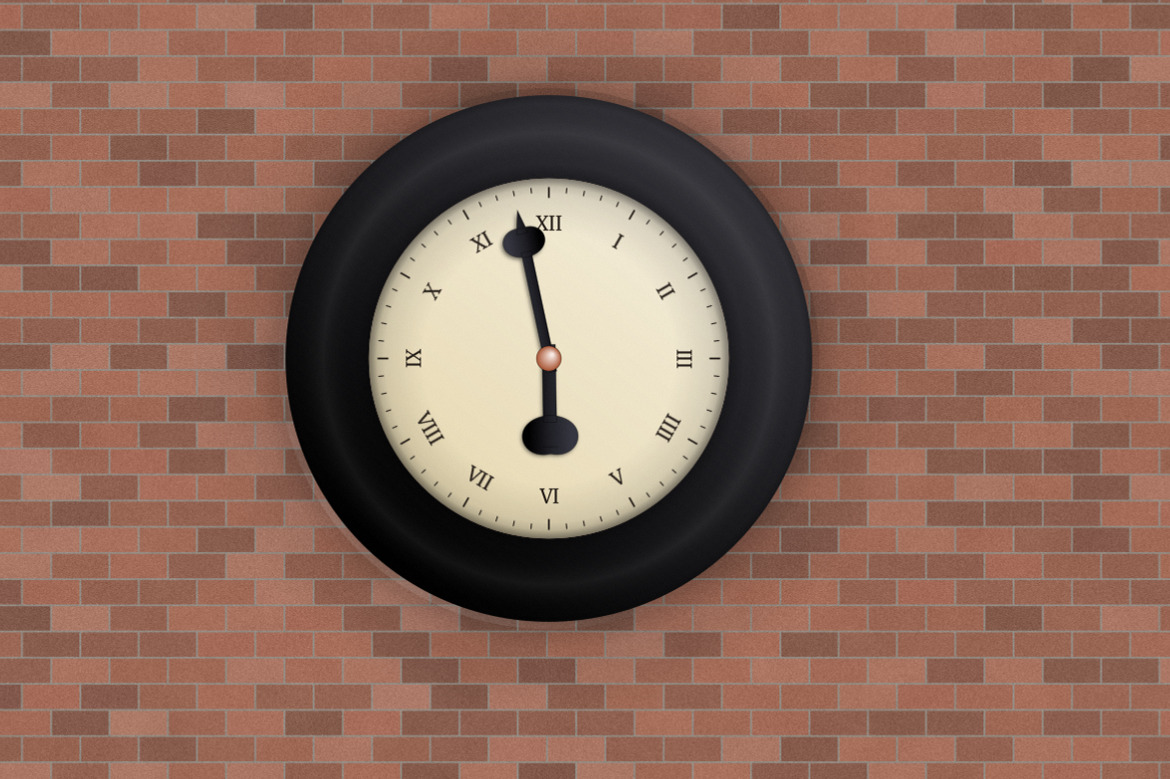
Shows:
5:58
